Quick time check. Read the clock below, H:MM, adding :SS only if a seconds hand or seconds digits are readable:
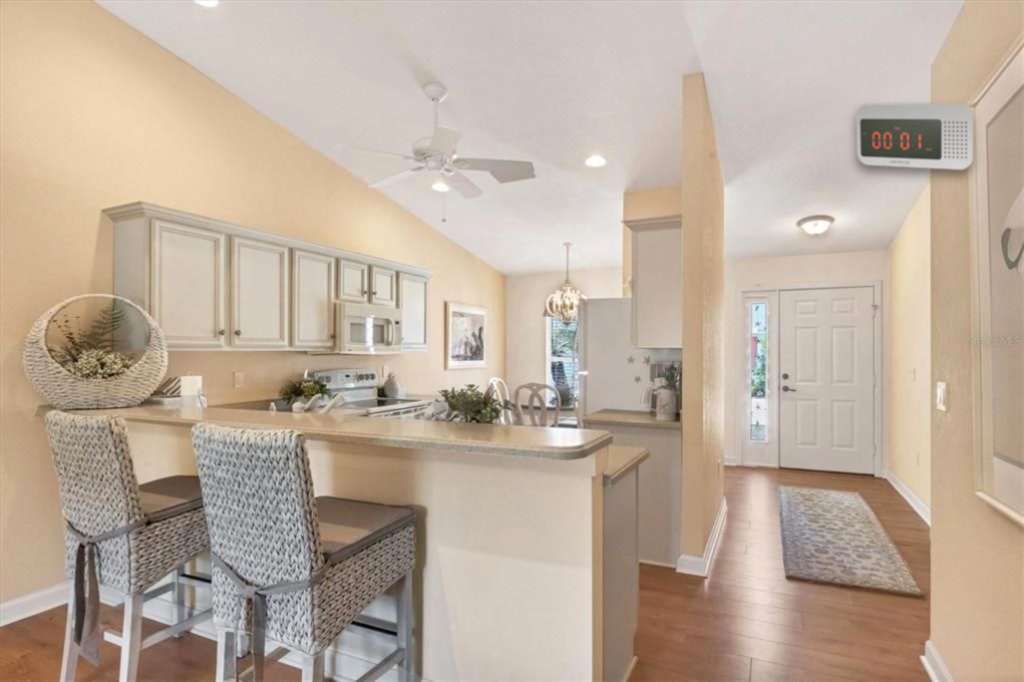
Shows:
0:01
